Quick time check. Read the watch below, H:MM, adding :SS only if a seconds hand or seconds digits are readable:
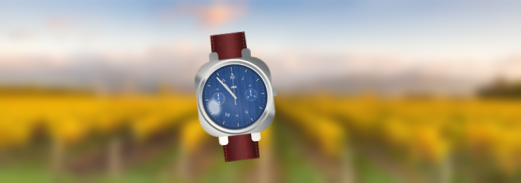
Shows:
10:54
